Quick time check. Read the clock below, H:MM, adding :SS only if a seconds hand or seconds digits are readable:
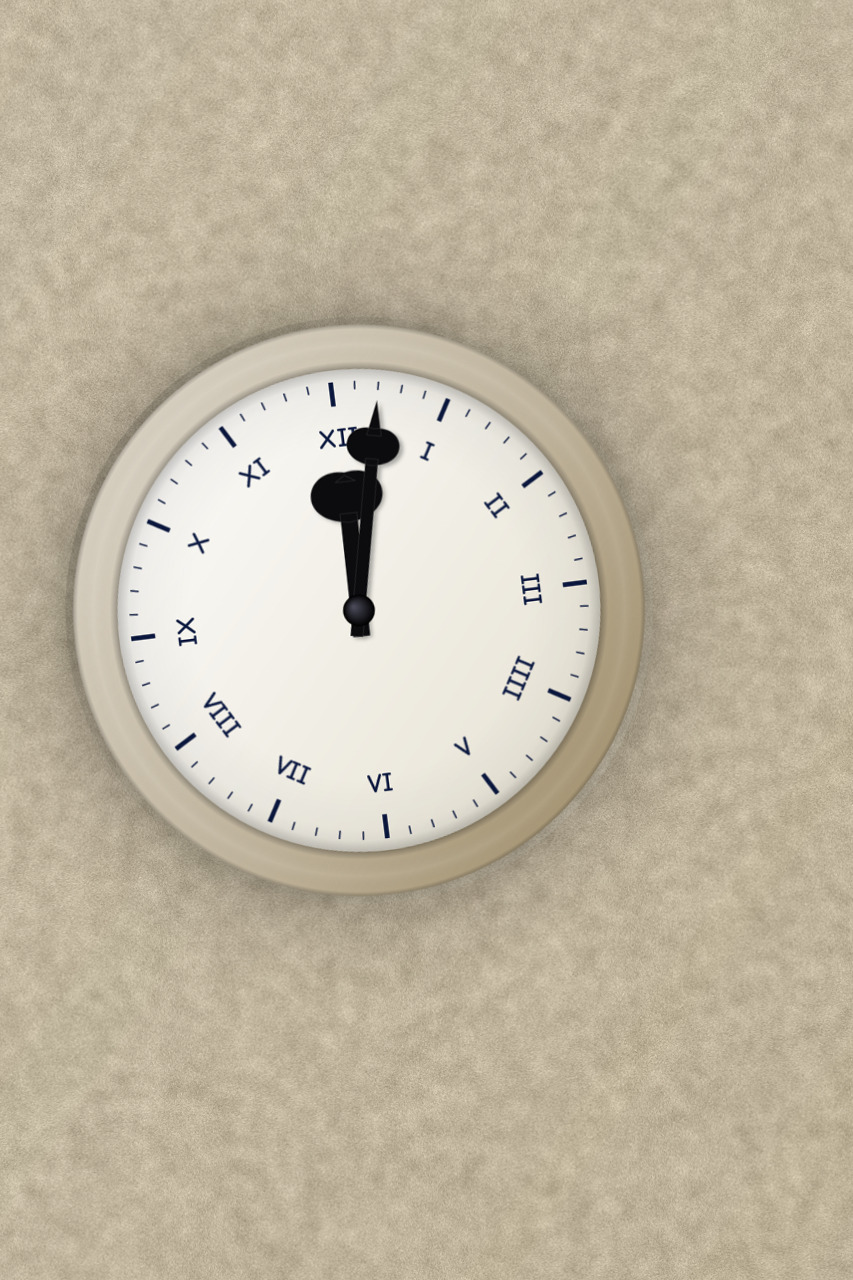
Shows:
12:02
